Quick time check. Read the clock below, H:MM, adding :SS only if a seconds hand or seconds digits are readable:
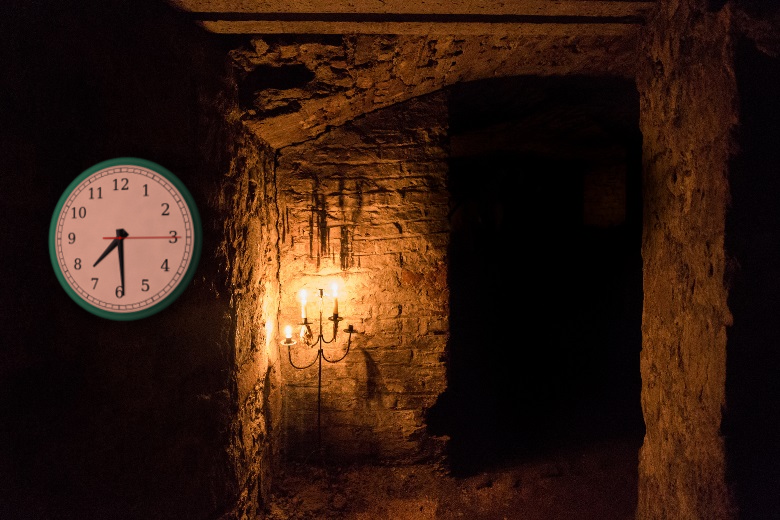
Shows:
7:29:15
